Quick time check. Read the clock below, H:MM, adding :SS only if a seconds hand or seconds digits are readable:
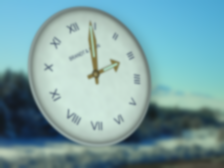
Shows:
3:04
